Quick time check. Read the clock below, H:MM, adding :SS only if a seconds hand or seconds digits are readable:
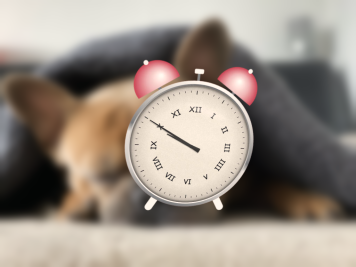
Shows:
9:50
